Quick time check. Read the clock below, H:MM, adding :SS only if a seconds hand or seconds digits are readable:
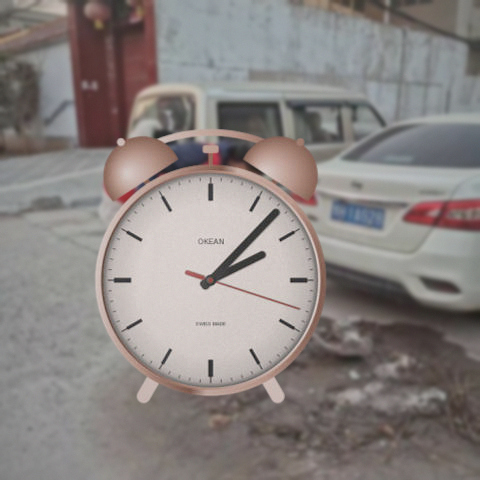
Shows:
2:07:18
